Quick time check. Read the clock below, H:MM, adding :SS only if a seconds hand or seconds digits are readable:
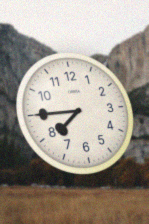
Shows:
7:45
